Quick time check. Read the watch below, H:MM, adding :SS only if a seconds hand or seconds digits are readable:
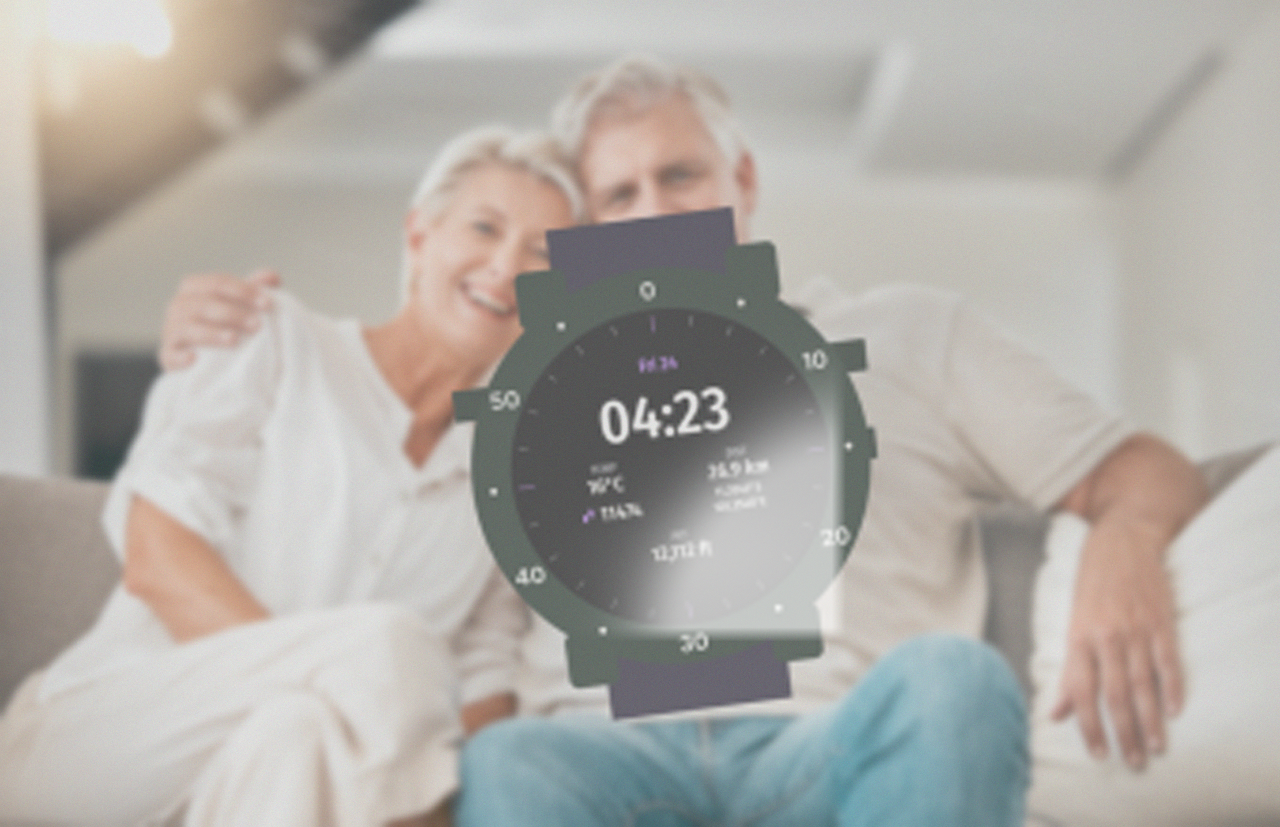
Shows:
4:23
